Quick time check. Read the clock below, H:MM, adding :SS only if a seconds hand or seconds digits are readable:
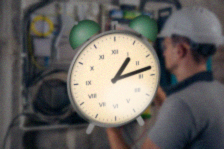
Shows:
1:13
